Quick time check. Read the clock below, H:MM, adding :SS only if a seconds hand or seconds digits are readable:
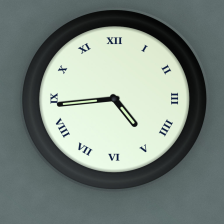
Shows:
4:44
